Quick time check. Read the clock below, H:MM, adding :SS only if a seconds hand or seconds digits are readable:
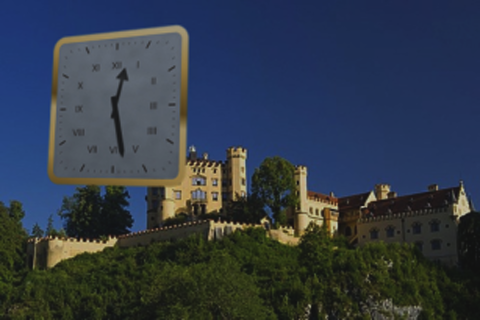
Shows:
12:28
